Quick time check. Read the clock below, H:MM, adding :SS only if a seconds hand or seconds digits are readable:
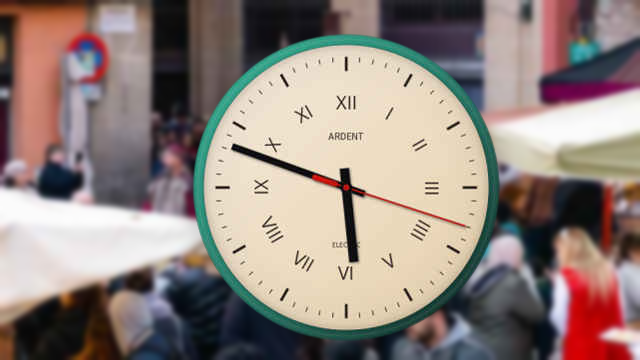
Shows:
5:48:18
